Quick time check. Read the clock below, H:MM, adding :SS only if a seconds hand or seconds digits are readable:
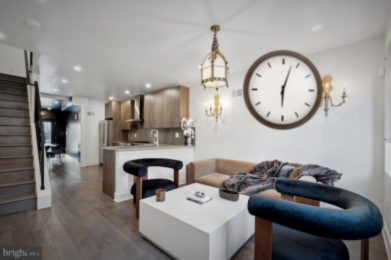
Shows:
6:03
